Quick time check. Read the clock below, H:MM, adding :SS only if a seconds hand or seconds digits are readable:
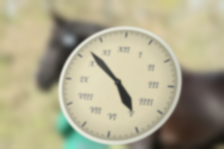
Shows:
4:52
